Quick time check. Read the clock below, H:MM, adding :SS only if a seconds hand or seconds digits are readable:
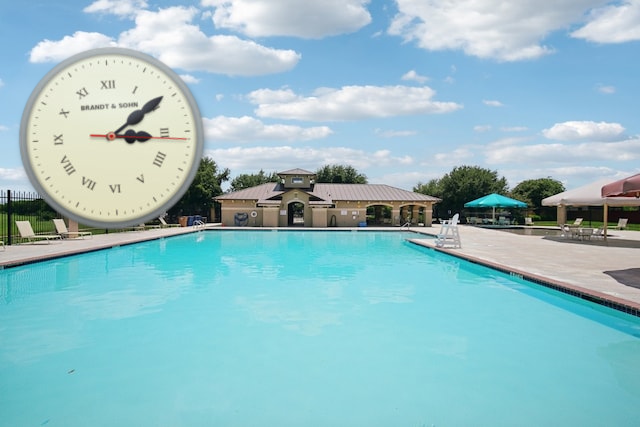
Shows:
3:09:16
